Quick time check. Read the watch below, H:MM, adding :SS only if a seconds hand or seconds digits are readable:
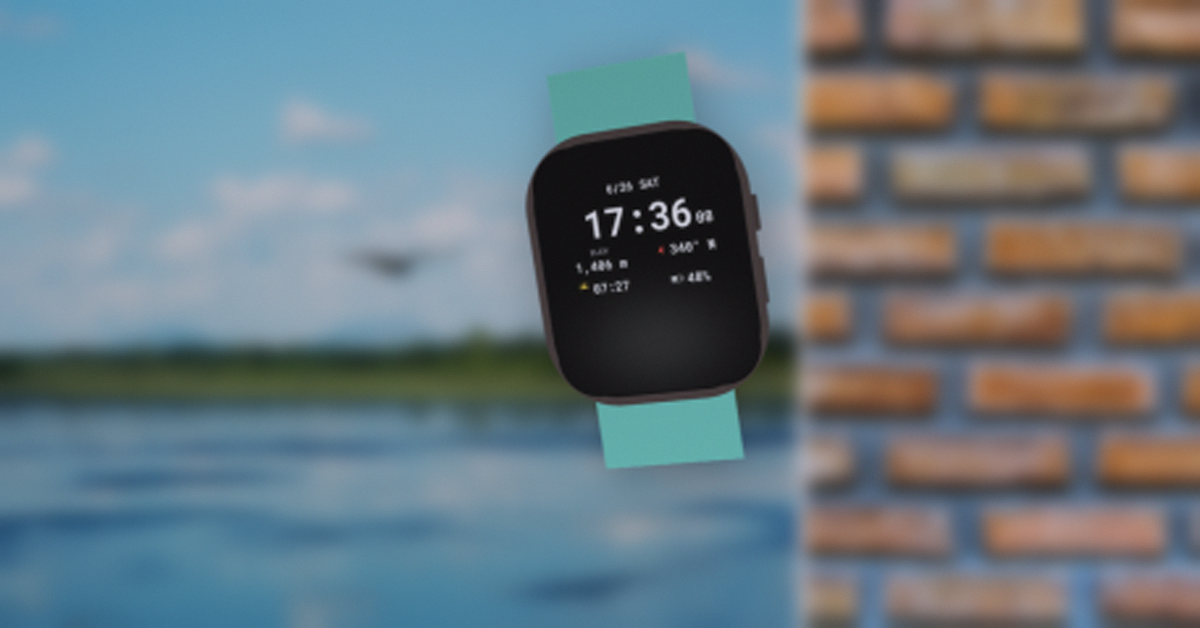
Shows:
17:36
